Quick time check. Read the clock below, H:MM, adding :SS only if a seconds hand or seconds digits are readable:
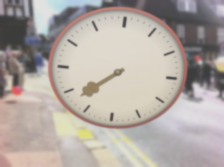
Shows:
7:38
